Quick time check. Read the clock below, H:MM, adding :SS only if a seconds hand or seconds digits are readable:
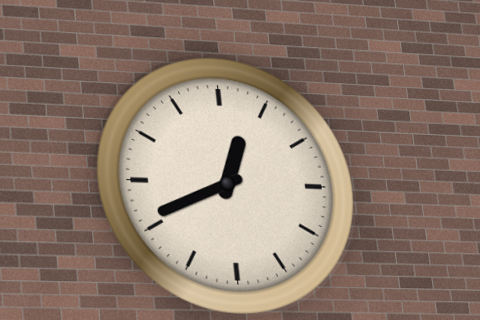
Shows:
12:41
